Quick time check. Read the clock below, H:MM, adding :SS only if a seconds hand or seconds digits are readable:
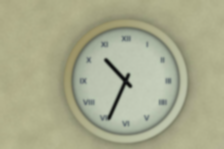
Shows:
10:34
